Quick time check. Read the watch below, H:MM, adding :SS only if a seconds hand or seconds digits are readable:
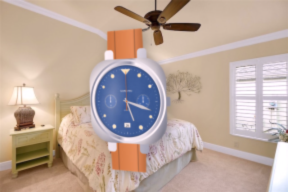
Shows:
5:18
